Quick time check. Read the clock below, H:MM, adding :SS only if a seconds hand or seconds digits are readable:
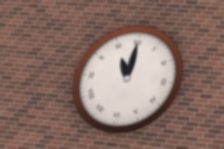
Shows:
11:00
